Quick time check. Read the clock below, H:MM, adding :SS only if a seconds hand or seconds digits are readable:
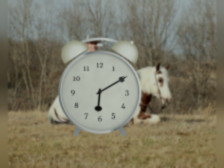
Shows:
6:10
